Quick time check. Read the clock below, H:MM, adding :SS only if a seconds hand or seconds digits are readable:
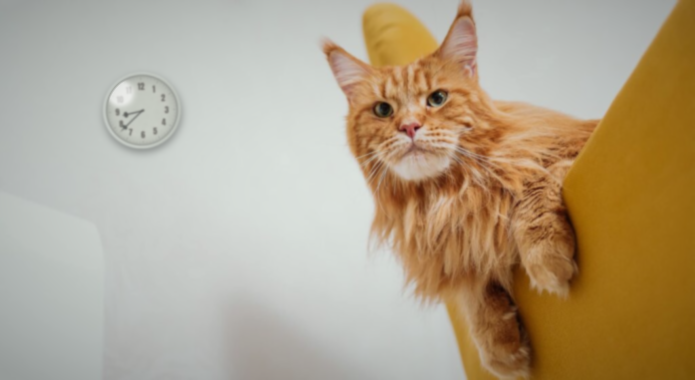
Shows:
8:38
